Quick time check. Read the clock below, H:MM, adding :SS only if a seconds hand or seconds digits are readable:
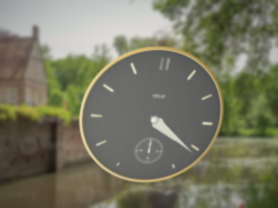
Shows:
4:21
